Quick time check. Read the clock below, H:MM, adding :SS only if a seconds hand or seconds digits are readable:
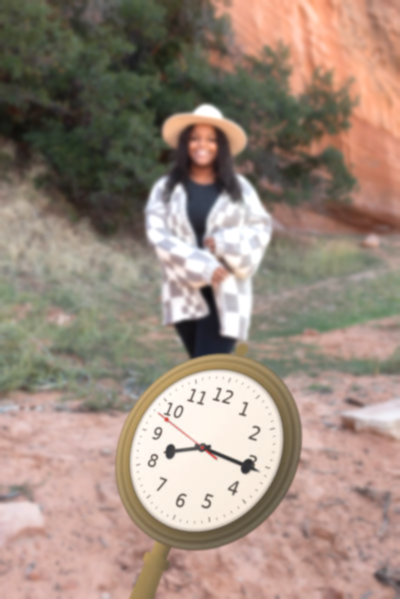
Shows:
8:15:48
